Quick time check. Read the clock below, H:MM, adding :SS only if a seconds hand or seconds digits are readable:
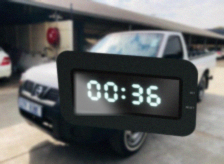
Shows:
0:36
